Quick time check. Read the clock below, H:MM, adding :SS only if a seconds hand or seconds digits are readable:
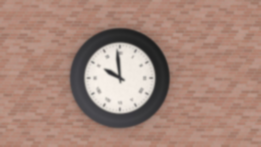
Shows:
9:59
